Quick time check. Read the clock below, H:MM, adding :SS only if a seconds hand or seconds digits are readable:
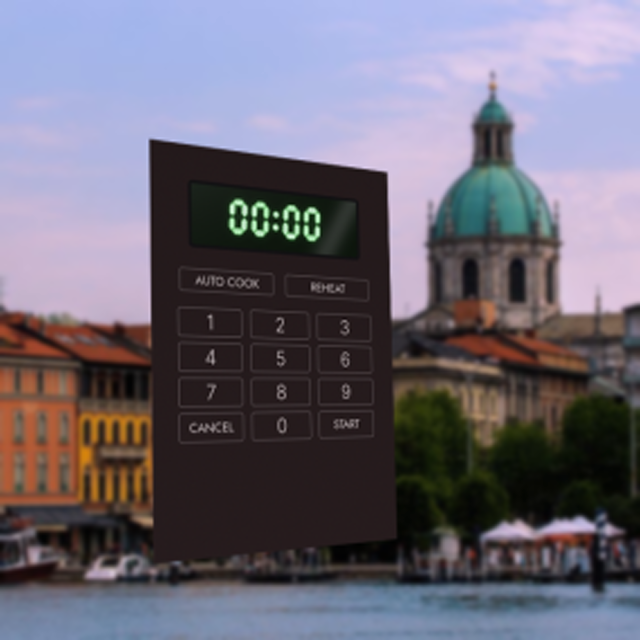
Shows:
0:00
